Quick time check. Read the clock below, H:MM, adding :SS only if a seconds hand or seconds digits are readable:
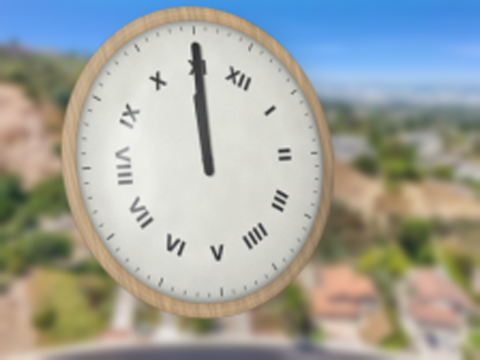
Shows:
10:55
